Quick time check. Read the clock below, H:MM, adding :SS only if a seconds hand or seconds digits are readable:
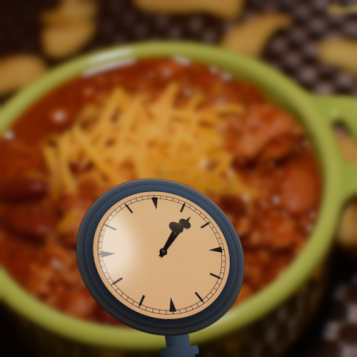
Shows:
1:07
